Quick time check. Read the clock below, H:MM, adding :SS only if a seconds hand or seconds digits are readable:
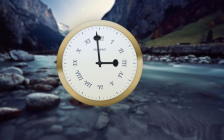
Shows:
2:59
